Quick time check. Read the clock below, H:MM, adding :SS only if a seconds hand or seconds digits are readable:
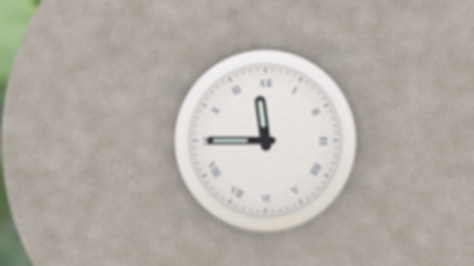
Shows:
11:45
